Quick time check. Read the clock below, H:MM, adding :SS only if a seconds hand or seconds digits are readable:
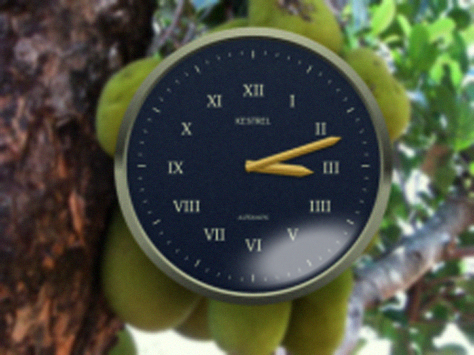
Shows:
3:12
